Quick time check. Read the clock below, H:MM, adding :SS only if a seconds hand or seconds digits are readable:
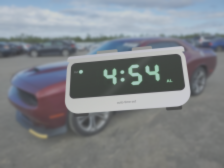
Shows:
4:54
